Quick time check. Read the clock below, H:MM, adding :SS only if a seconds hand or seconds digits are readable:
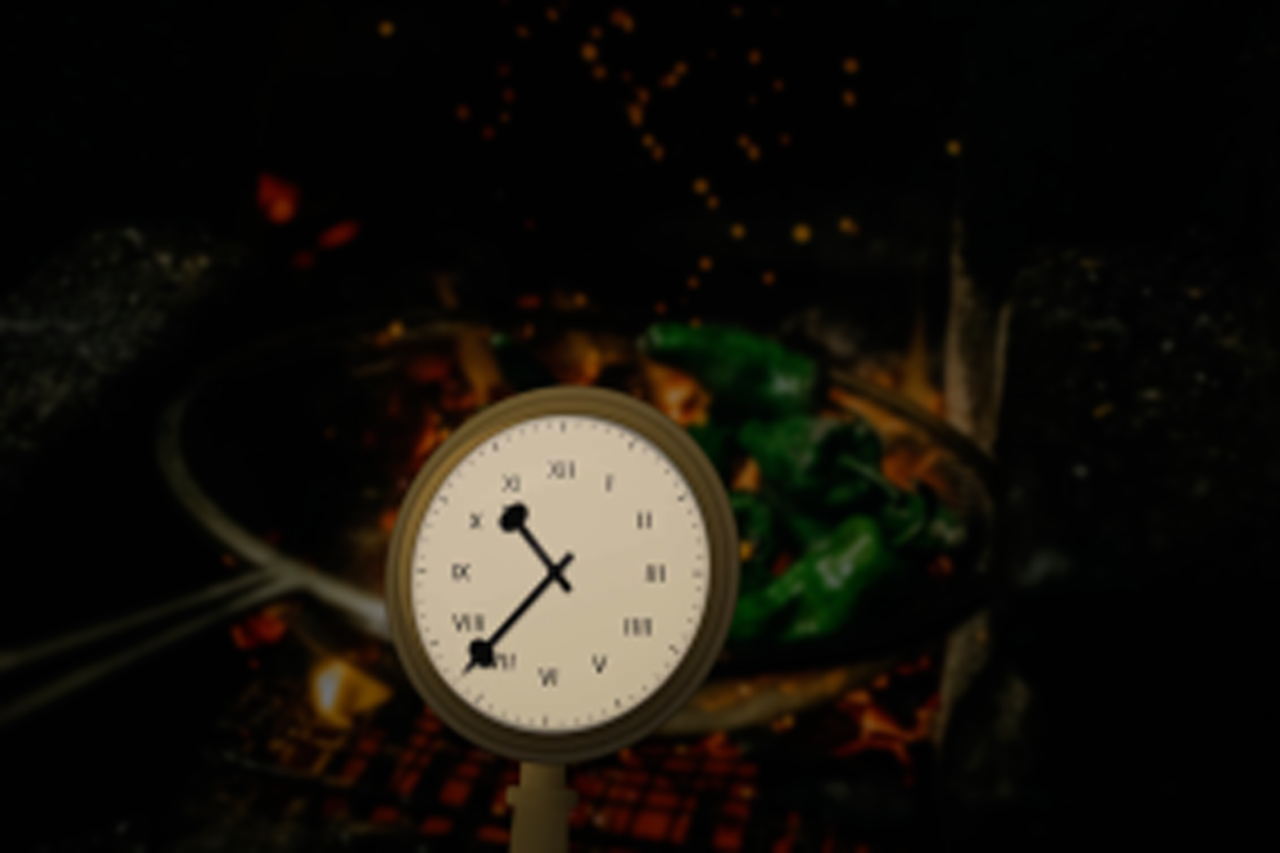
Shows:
10:37
